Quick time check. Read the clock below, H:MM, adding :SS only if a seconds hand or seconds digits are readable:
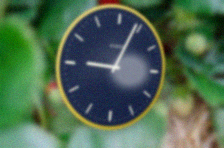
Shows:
9:04
